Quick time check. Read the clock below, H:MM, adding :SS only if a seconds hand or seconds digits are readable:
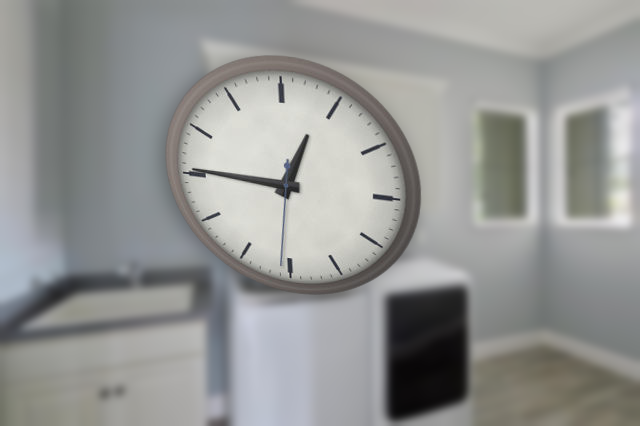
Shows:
12:45:31
